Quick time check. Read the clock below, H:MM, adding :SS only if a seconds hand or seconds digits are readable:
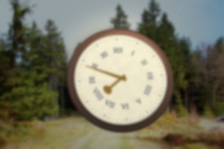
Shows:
7:49
